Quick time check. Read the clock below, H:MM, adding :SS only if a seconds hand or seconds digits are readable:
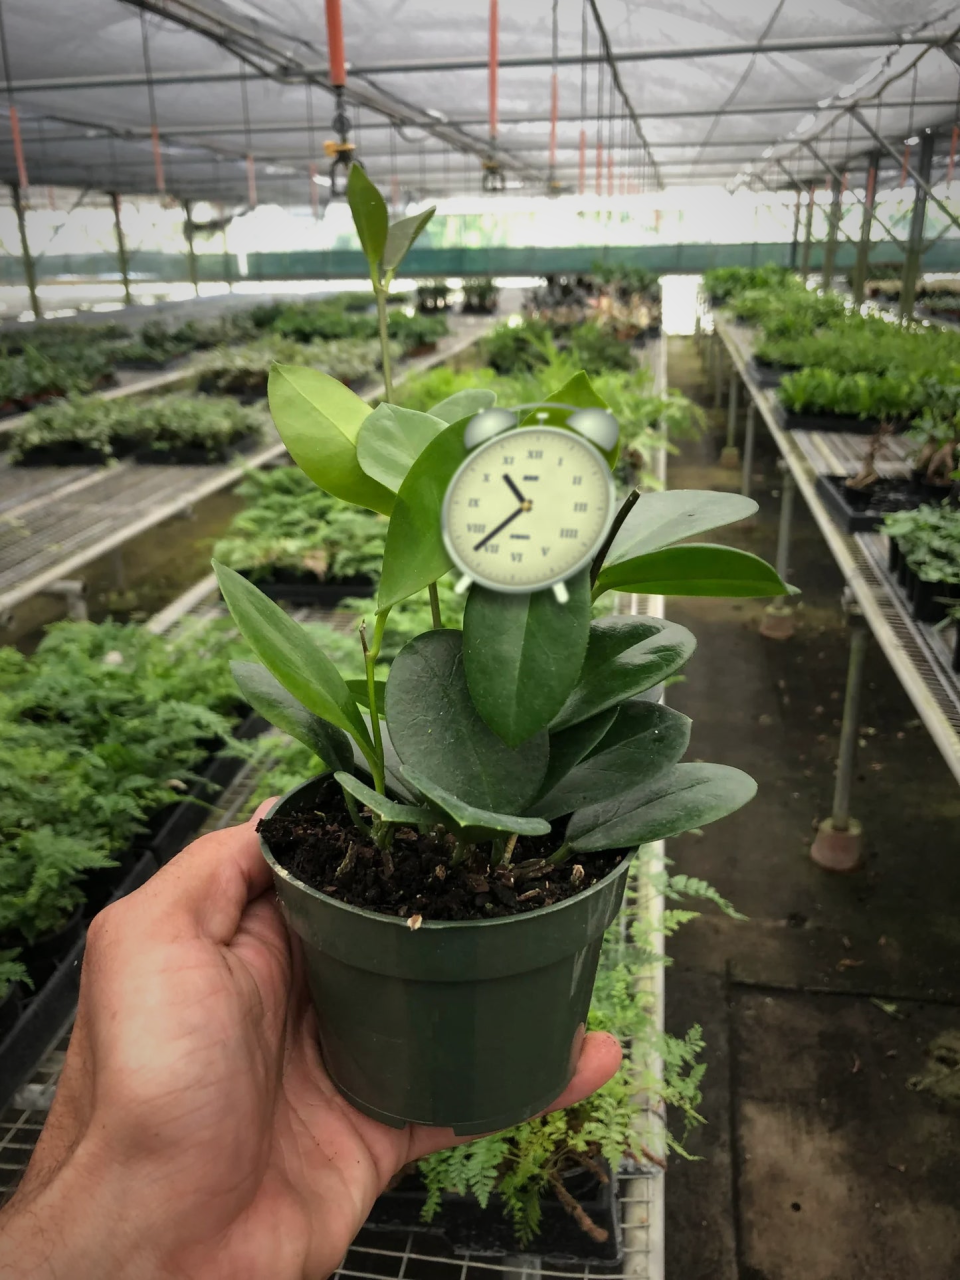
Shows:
10:37
